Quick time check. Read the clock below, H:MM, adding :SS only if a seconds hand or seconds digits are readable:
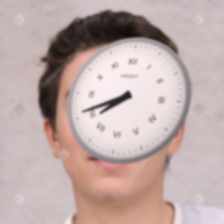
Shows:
7:41
